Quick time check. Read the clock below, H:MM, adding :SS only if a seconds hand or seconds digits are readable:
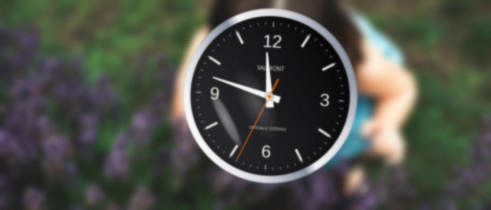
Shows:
11:47:34
